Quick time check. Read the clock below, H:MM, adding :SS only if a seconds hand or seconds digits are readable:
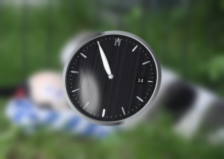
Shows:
10:55
